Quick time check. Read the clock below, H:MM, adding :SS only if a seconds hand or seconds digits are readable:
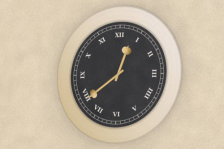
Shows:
12:39
